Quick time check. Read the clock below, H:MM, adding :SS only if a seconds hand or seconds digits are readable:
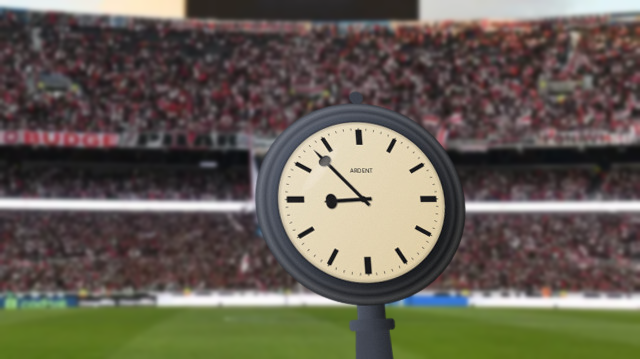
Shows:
8:53
